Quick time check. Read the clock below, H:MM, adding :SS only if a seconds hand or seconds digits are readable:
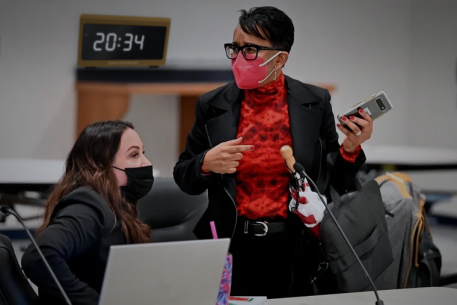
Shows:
20:34
